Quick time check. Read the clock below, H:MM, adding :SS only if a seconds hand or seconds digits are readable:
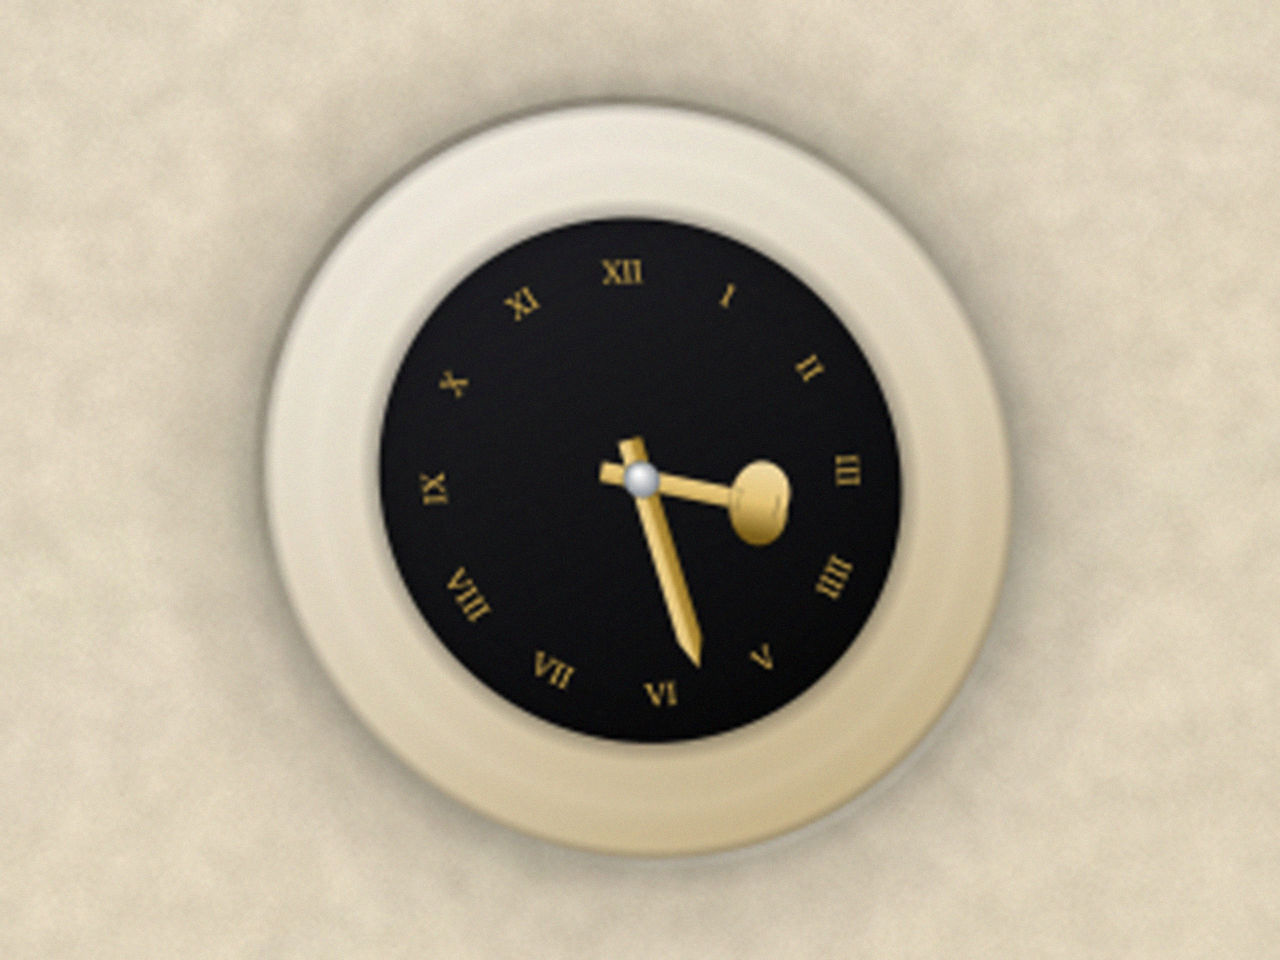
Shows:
3:28
